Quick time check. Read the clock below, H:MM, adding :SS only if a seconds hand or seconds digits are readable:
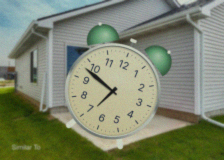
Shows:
6:48
